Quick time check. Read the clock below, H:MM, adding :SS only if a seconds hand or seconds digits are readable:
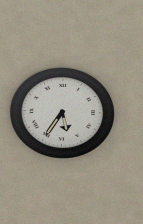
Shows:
5:35
